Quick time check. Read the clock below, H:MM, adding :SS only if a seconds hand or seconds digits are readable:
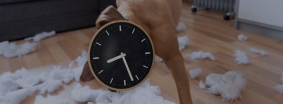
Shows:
8:27
